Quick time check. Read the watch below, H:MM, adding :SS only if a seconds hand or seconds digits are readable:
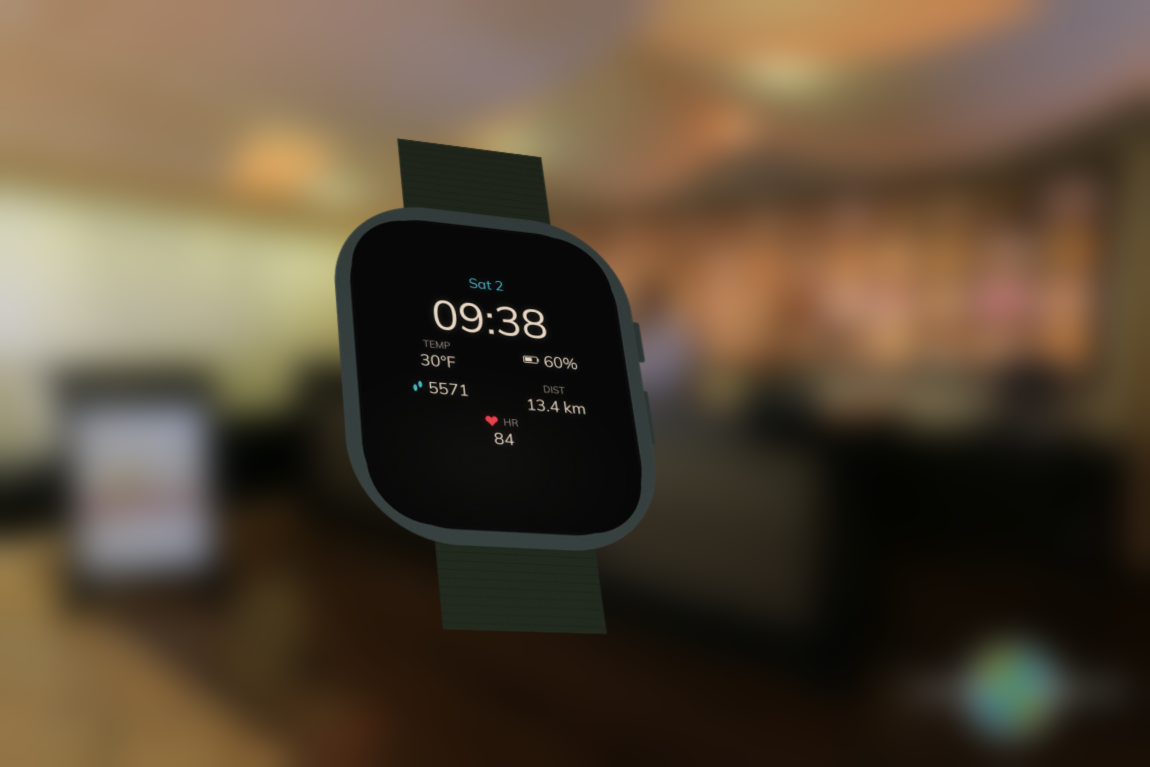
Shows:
9:38
